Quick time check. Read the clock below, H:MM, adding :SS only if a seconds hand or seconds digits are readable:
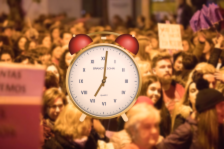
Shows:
7:01
